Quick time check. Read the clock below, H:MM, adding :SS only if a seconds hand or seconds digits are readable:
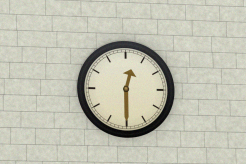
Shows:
12:30
